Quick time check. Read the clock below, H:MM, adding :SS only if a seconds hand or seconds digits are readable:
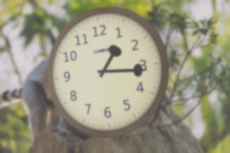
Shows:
1:16
